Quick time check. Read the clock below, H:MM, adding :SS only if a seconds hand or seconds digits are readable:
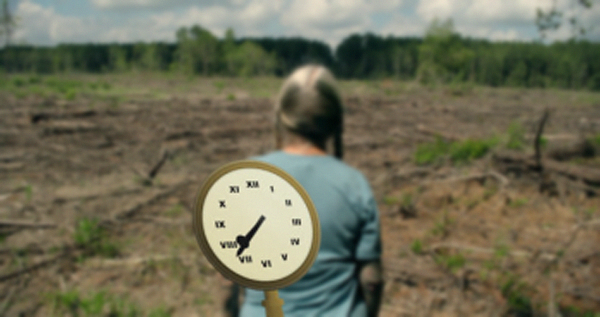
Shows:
7:37
